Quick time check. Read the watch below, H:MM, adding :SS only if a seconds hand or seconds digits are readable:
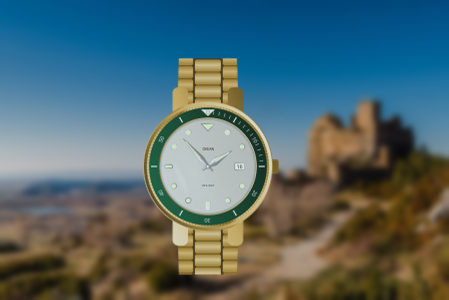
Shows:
1:53
